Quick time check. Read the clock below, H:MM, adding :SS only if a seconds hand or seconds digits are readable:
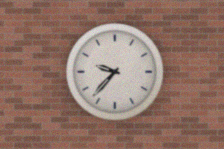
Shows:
9:37
